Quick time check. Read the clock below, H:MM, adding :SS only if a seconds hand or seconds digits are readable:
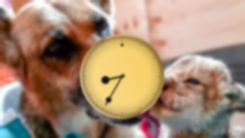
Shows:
8:35
